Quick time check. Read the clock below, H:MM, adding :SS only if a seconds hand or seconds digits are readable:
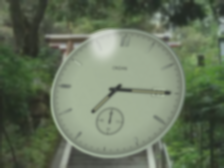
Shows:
7:15
